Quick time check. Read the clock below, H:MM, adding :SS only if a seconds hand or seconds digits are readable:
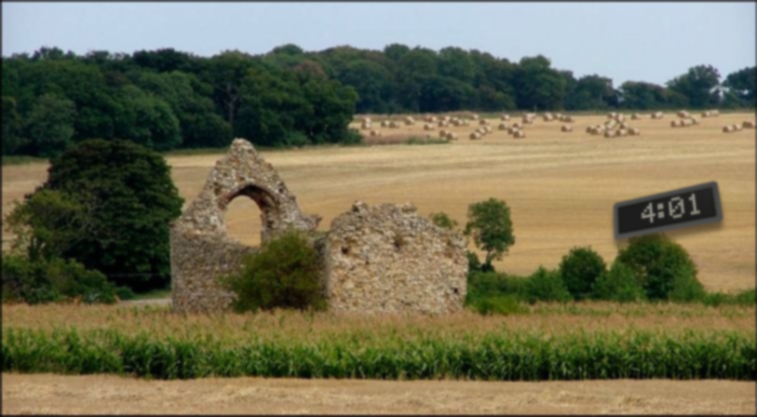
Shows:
4:01
